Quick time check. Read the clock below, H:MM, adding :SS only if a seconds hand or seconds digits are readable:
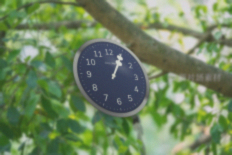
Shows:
1:05
